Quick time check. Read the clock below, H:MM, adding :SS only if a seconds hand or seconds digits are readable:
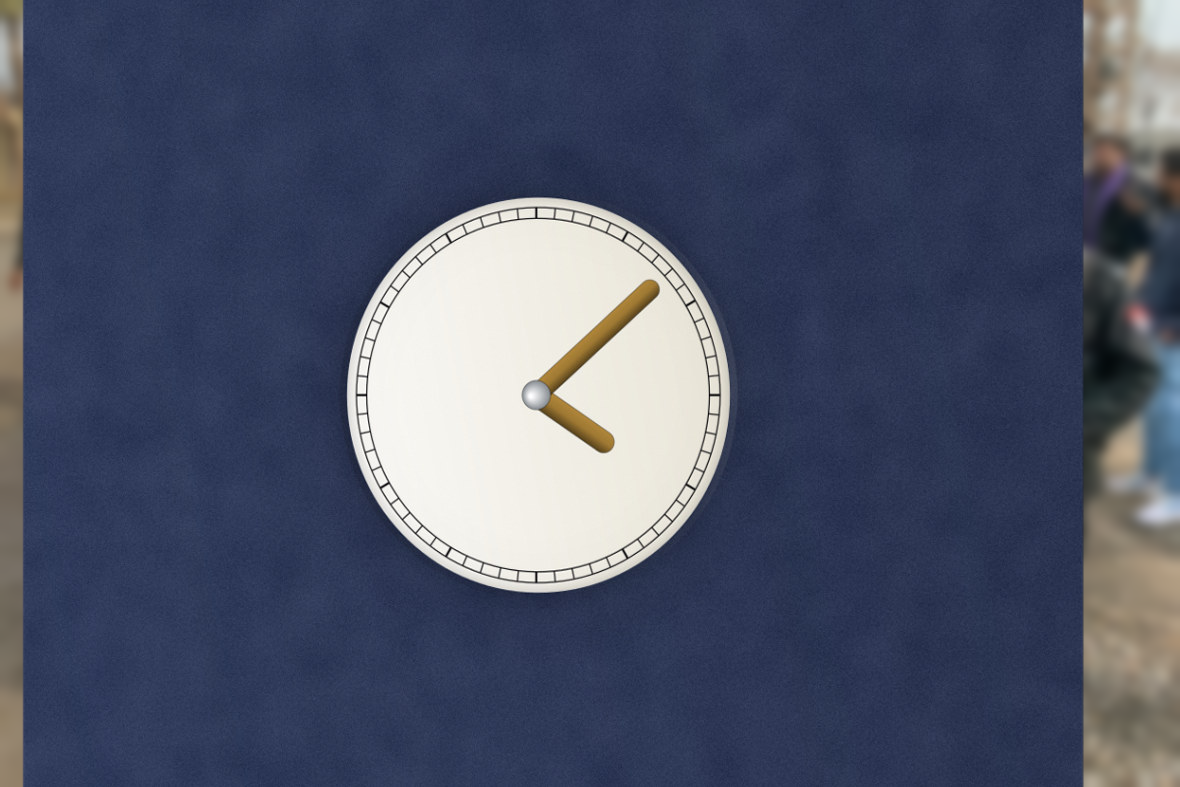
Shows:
4:08
